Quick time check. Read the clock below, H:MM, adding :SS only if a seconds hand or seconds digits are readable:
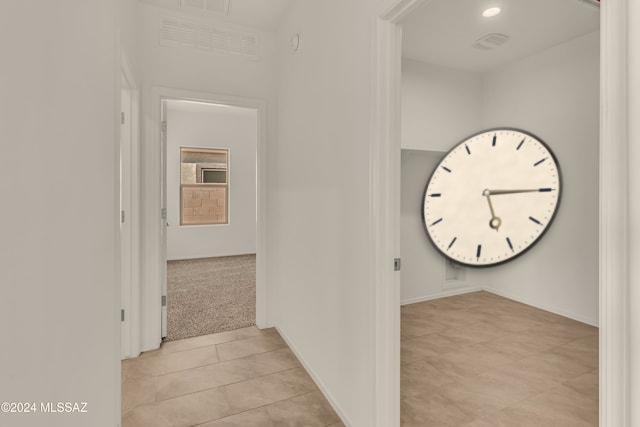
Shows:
5:15
